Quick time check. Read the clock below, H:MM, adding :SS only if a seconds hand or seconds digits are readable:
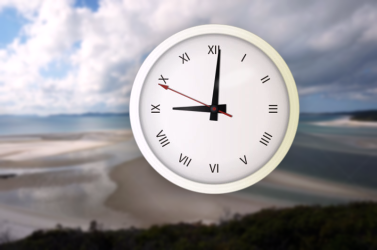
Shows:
9:00:49
